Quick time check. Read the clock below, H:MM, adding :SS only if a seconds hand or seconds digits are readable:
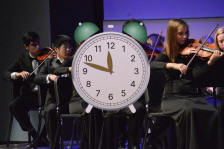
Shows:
11:48
